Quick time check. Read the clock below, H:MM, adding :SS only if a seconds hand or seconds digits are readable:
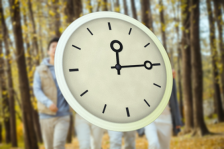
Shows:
12:15
